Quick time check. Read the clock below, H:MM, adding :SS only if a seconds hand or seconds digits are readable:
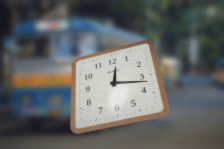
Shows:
12:17
